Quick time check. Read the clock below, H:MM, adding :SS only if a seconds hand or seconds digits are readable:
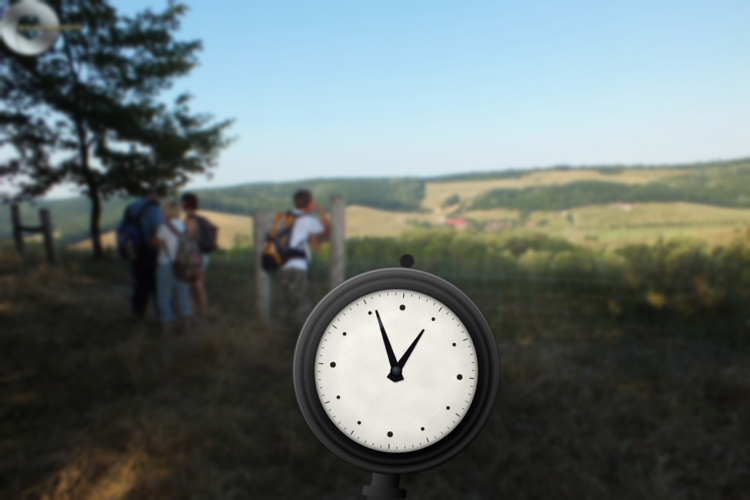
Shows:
12:56
